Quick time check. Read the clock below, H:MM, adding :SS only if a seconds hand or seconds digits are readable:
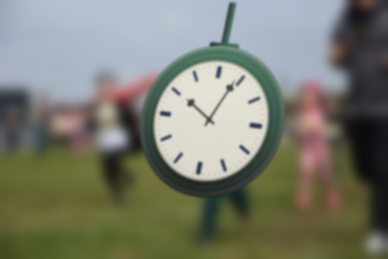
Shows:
10:04
